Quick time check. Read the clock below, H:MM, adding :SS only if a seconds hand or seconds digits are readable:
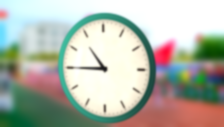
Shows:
10:45
